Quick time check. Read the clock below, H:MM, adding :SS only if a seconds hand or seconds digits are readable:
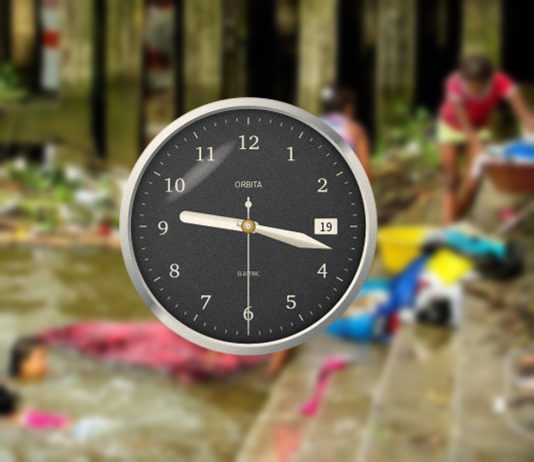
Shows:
9:17:30
